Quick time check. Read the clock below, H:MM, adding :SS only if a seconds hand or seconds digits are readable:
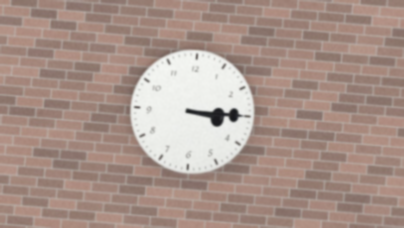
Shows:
3:15
